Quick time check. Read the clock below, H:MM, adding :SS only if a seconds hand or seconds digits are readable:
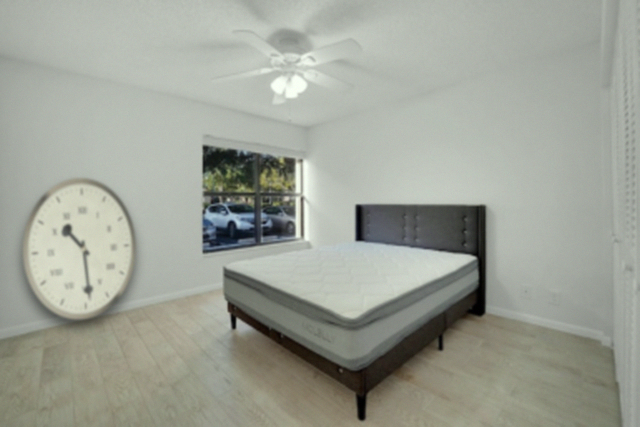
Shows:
10:29
